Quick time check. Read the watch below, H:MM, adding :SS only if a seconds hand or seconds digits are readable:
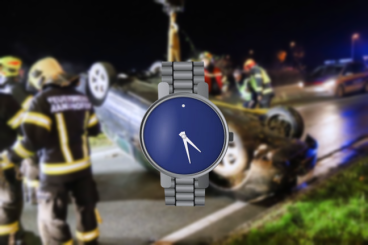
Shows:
4:28
